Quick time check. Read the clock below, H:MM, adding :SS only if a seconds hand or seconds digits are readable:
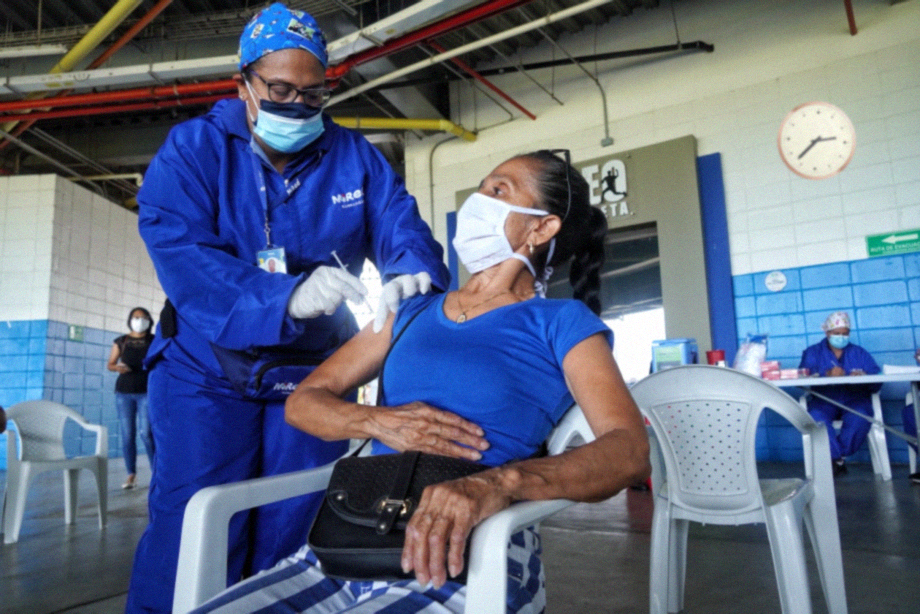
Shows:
2:37
